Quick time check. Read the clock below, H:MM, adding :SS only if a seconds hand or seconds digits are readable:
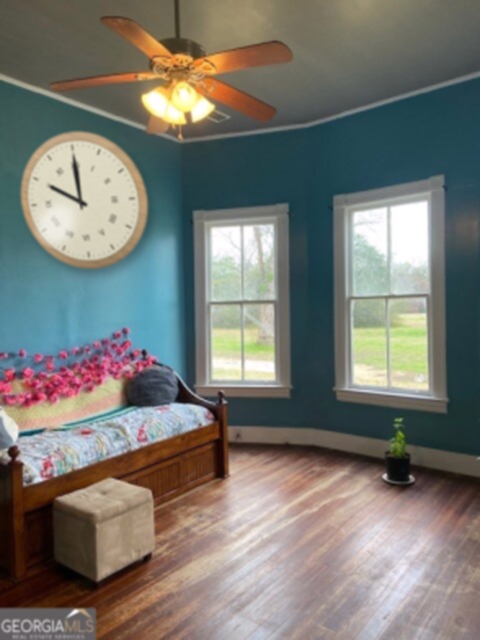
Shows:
10:00
